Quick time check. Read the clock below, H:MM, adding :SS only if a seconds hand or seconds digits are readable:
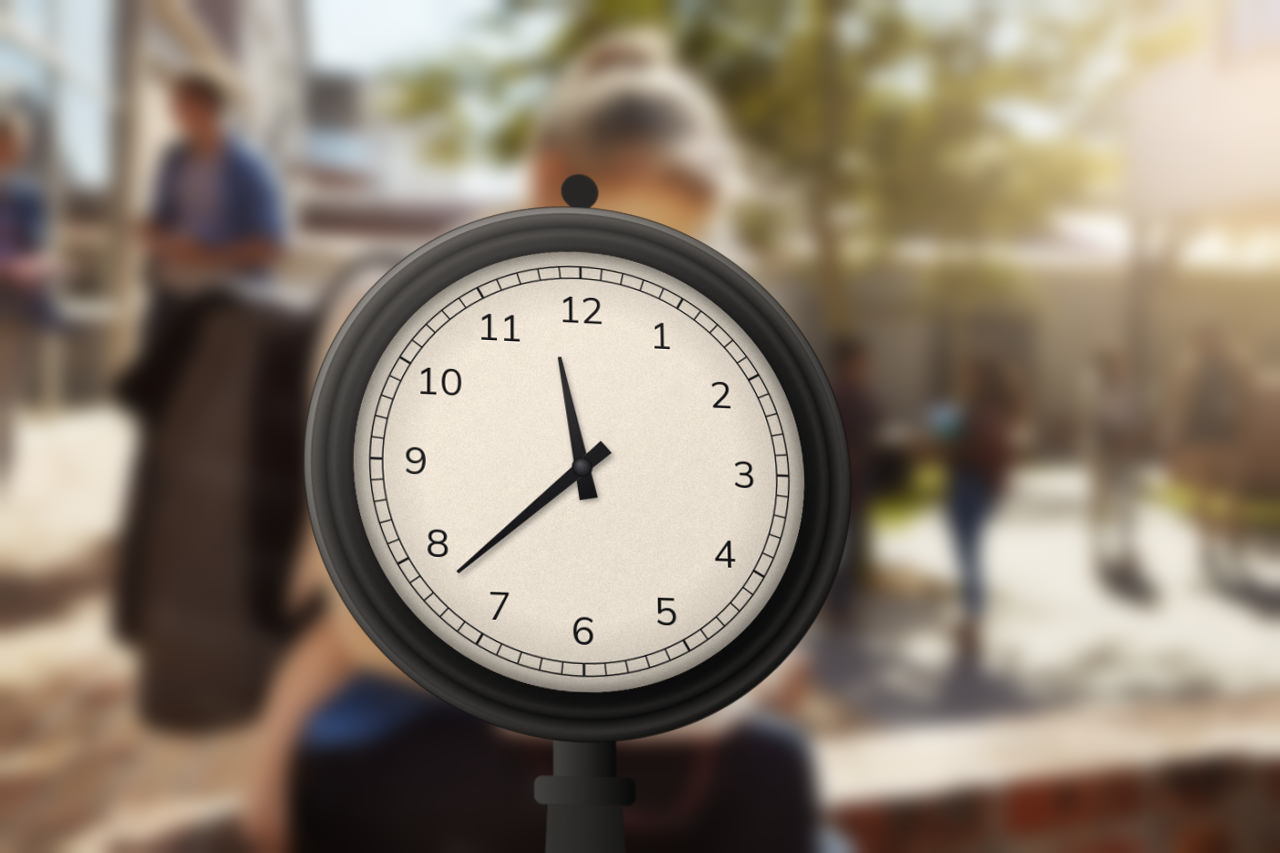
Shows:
11:38
